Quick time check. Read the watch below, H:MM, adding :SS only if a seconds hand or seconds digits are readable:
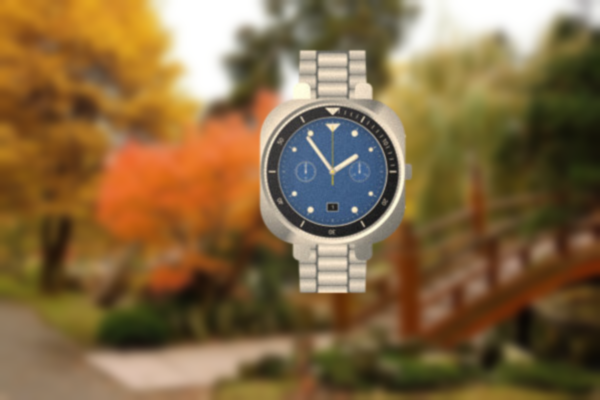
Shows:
1:54
